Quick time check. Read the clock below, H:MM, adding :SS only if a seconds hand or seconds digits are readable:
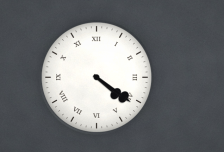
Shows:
4:21
